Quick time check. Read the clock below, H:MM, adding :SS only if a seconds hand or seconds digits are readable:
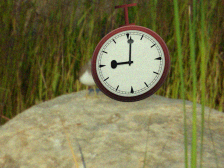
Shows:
9:01
